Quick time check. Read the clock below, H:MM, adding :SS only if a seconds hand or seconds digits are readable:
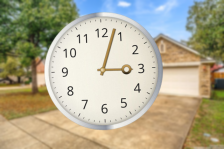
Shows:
3:03
